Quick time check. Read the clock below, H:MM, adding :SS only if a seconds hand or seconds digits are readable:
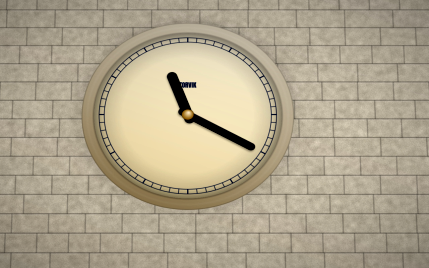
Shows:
11:20
